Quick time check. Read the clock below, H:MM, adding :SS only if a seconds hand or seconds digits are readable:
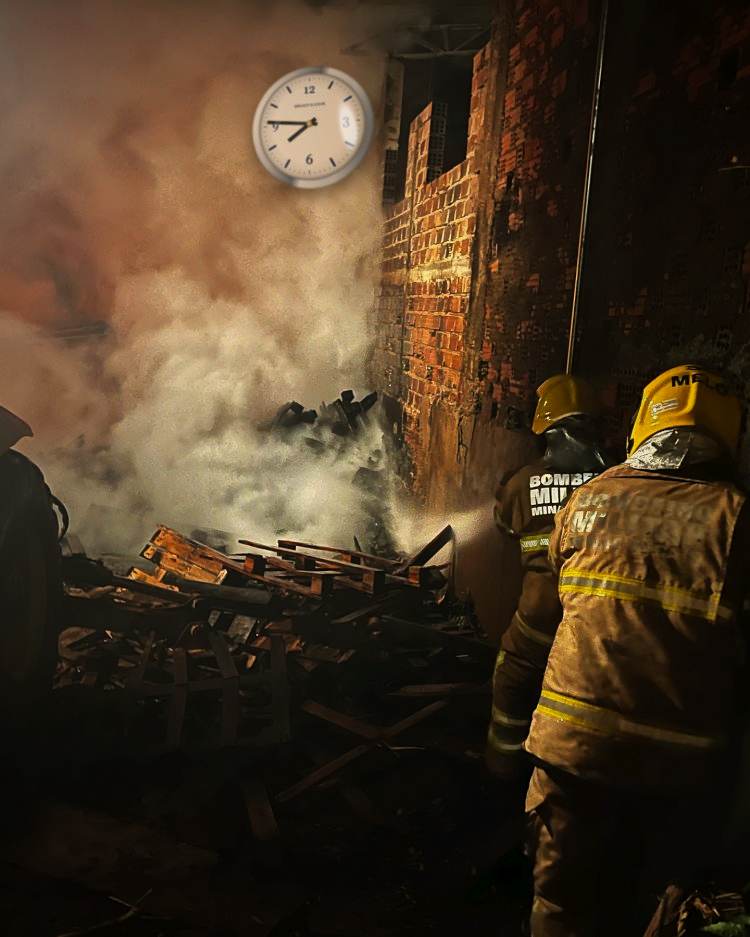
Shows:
7:46
